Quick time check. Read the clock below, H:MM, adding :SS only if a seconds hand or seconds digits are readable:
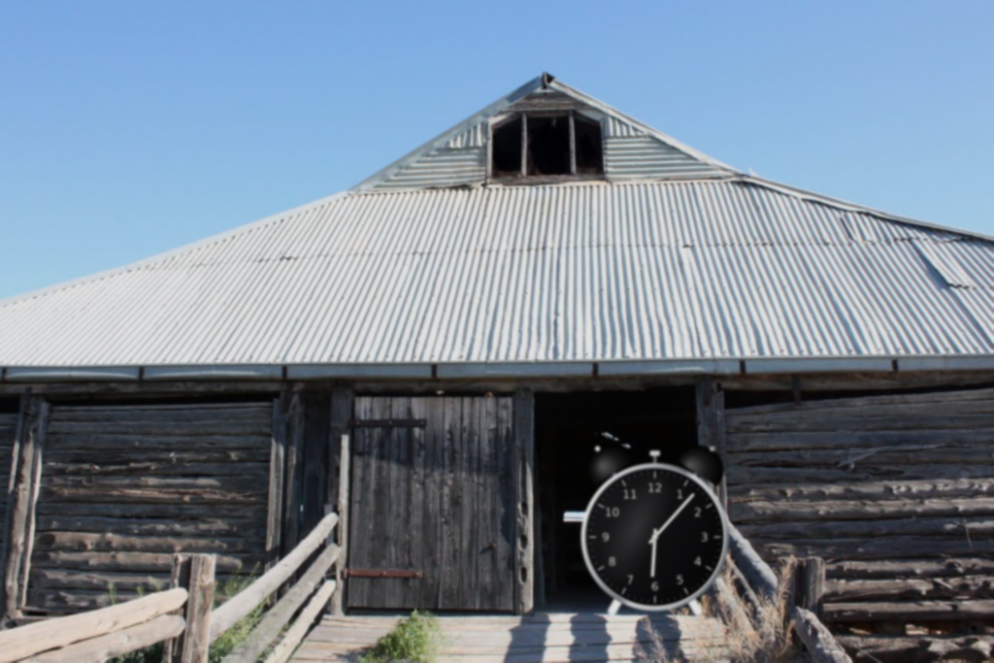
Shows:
6:07
